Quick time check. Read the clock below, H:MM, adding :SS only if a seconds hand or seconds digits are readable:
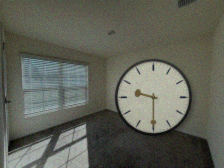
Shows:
9:30
